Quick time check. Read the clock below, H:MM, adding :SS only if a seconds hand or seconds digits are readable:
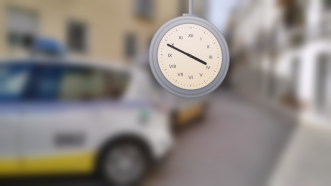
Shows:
3:49
